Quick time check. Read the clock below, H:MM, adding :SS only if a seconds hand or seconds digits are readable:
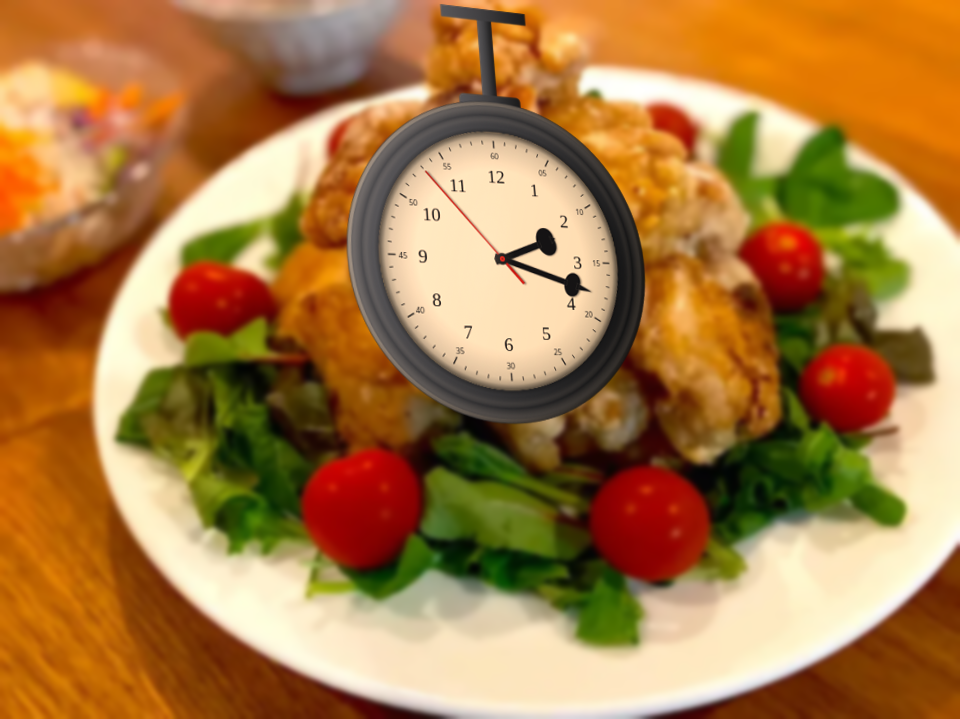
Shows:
2:17:53
